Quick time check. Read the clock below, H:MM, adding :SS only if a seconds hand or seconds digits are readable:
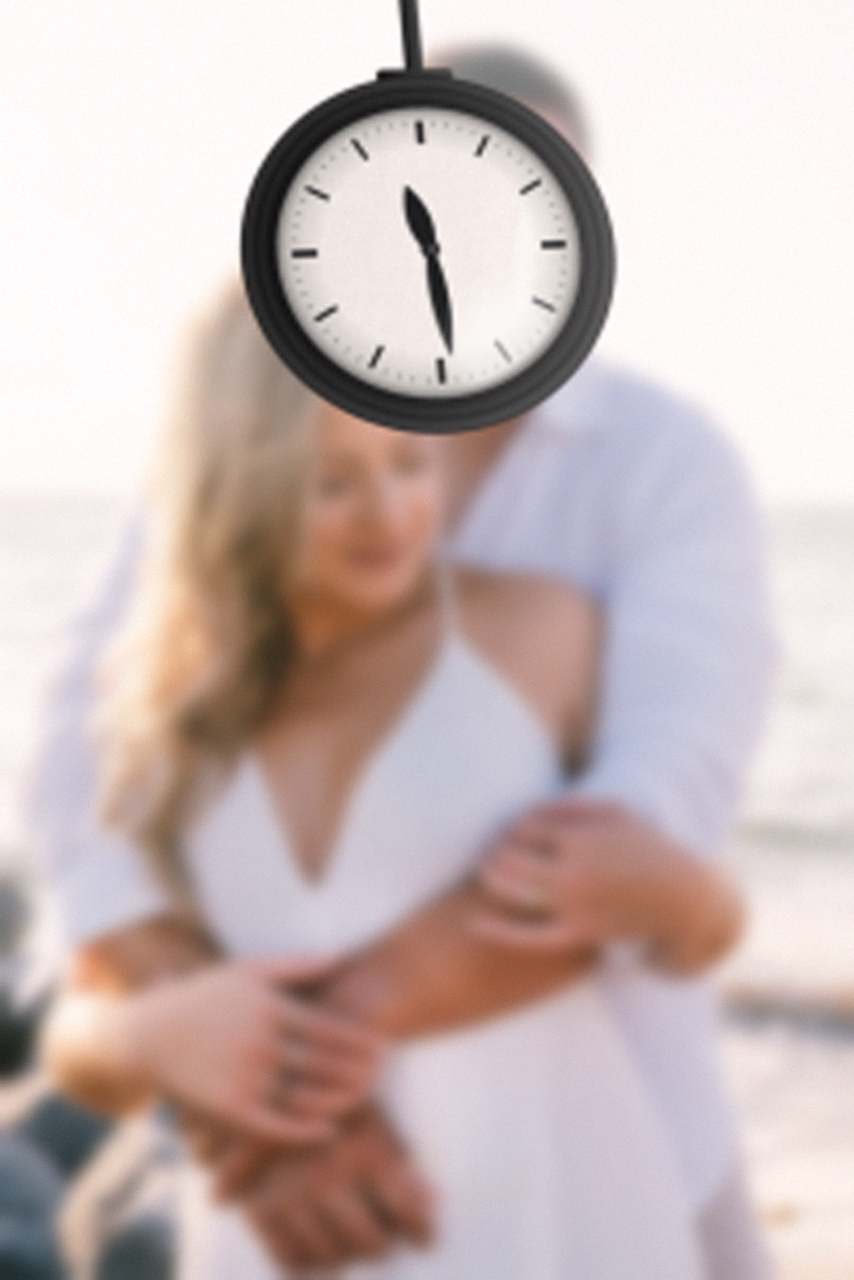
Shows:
11:29
